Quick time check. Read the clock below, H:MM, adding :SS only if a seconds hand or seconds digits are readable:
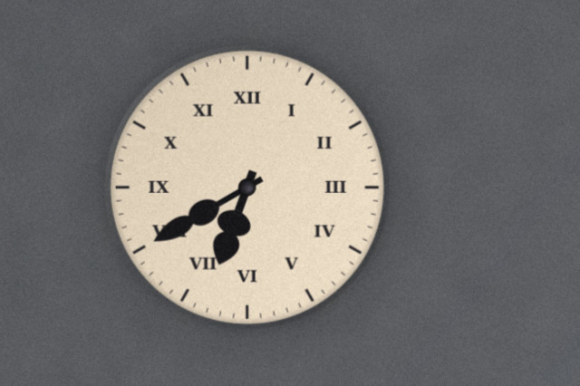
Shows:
6:40
